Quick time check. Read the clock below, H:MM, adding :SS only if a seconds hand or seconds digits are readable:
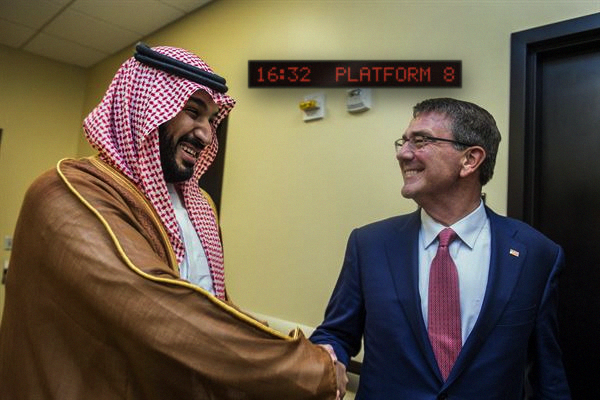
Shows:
16:32
